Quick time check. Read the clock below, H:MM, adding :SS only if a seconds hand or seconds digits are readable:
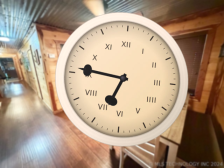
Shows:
6:46
